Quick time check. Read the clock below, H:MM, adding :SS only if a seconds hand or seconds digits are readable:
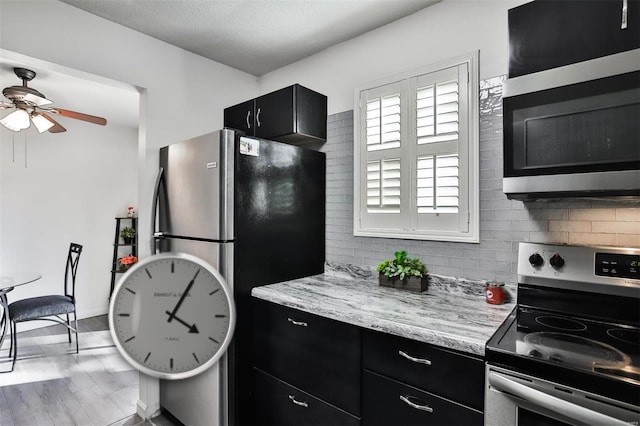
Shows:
4:05
